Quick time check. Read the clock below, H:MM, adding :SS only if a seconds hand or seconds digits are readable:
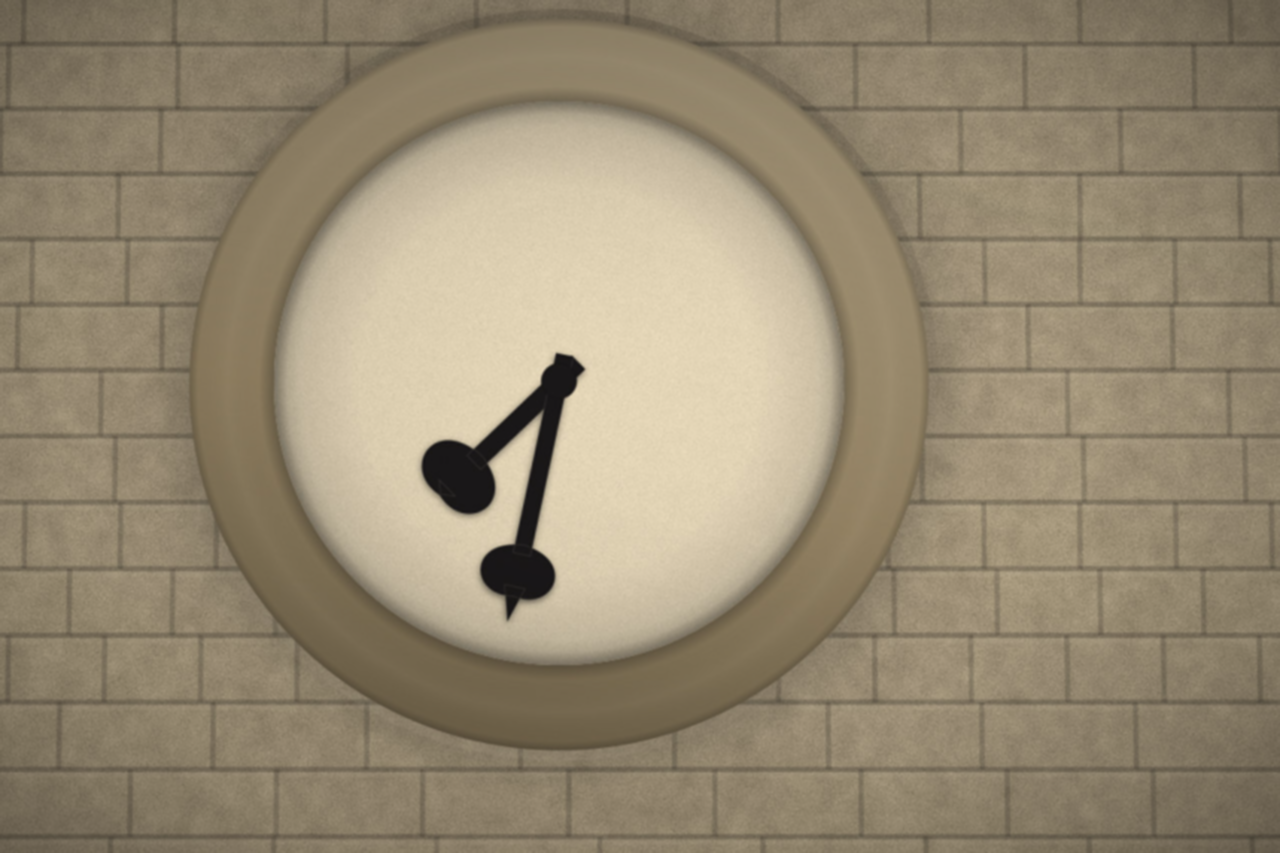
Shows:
7:32
